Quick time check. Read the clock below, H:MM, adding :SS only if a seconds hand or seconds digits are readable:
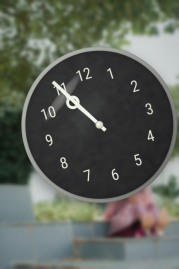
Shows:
10:55
